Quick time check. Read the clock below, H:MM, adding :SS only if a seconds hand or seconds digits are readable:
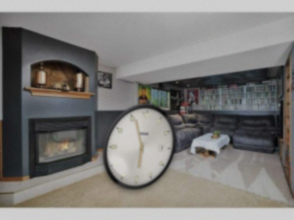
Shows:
5:56
